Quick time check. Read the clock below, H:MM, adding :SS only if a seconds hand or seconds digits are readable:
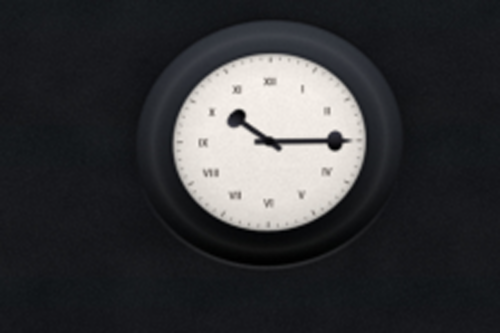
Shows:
10:15
